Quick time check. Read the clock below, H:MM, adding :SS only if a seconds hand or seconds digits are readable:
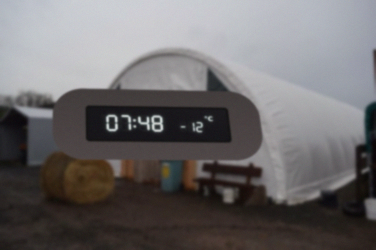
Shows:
7:48
